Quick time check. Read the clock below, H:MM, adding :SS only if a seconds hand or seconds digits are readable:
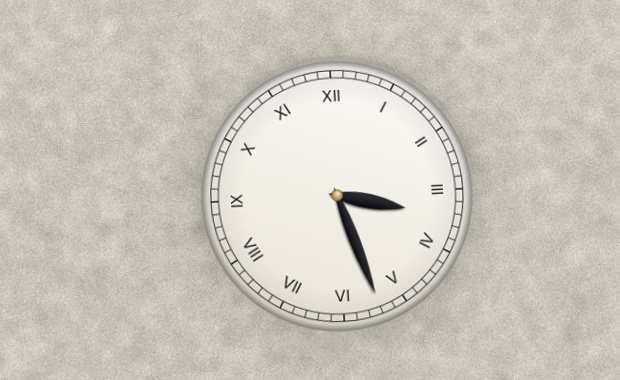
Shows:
3:27
